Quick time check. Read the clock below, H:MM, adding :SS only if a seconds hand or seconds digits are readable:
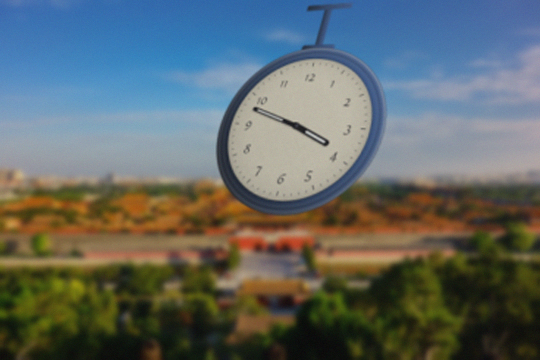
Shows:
3:48
